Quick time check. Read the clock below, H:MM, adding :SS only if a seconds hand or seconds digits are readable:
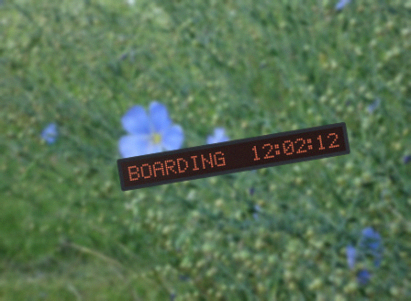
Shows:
12:02:12
